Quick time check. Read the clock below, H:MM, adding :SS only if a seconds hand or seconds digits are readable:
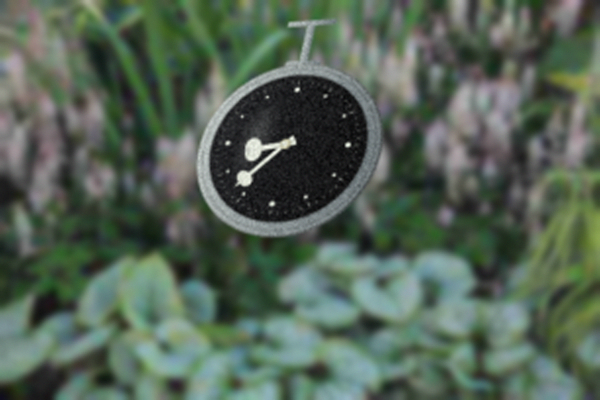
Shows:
8:37
